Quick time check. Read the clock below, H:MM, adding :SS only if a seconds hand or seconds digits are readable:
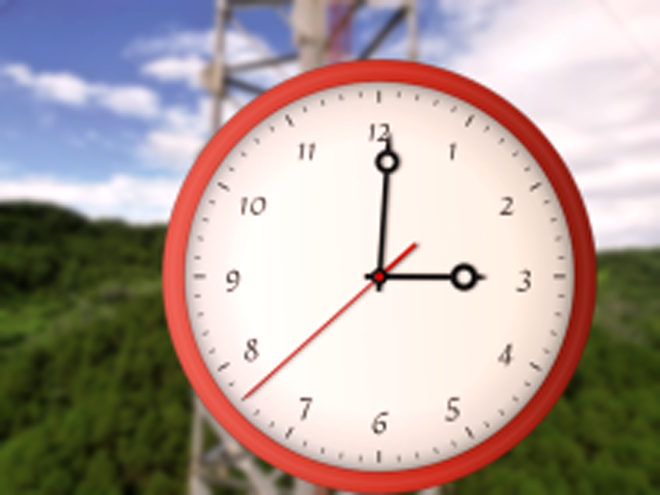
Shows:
3:00:38
